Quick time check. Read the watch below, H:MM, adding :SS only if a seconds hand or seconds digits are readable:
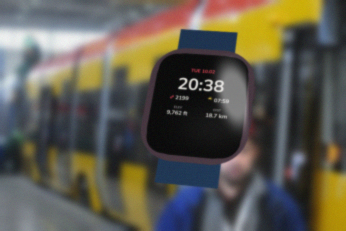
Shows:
20:38
